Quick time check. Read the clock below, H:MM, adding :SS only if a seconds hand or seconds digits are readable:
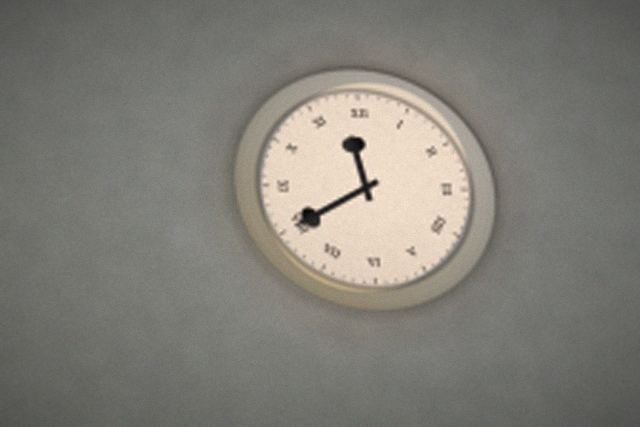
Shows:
11:40
